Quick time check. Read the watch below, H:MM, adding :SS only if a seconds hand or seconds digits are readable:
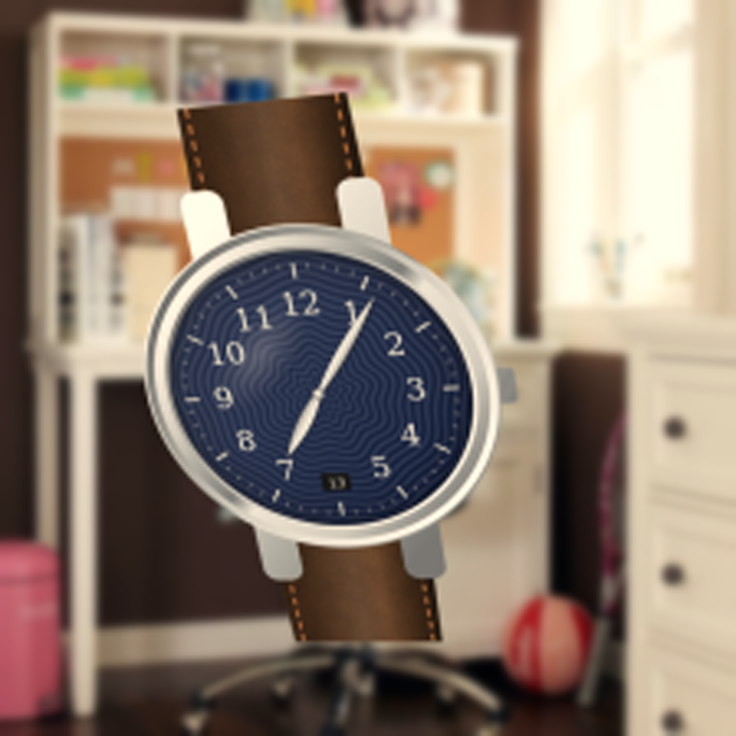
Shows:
7:06
